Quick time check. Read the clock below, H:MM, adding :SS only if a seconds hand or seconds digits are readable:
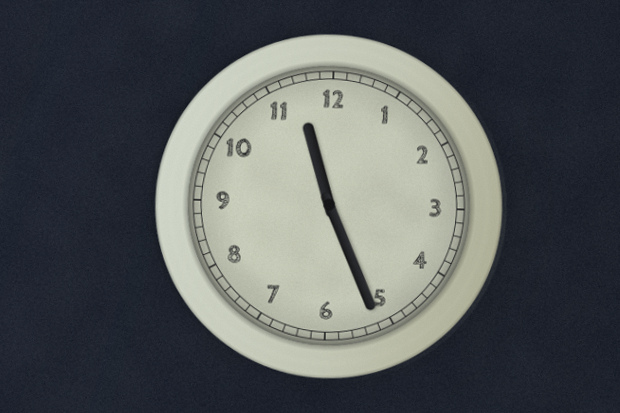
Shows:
11:26
